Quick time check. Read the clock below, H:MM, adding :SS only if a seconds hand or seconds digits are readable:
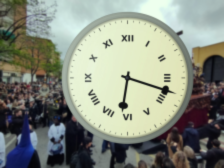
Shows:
6:18
